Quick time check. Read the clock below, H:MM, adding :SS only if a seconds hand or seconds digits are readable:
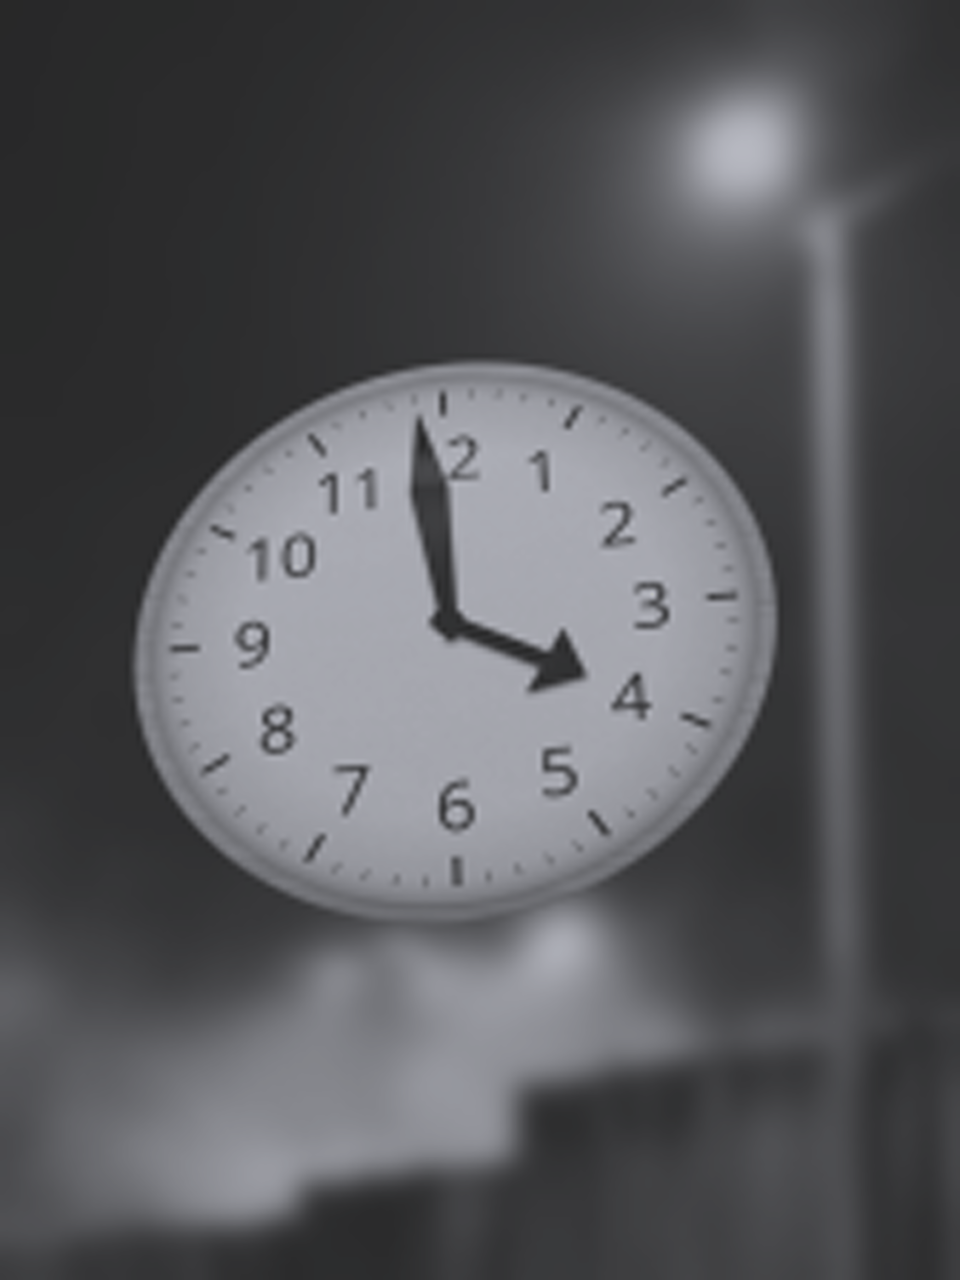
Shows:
3:59
